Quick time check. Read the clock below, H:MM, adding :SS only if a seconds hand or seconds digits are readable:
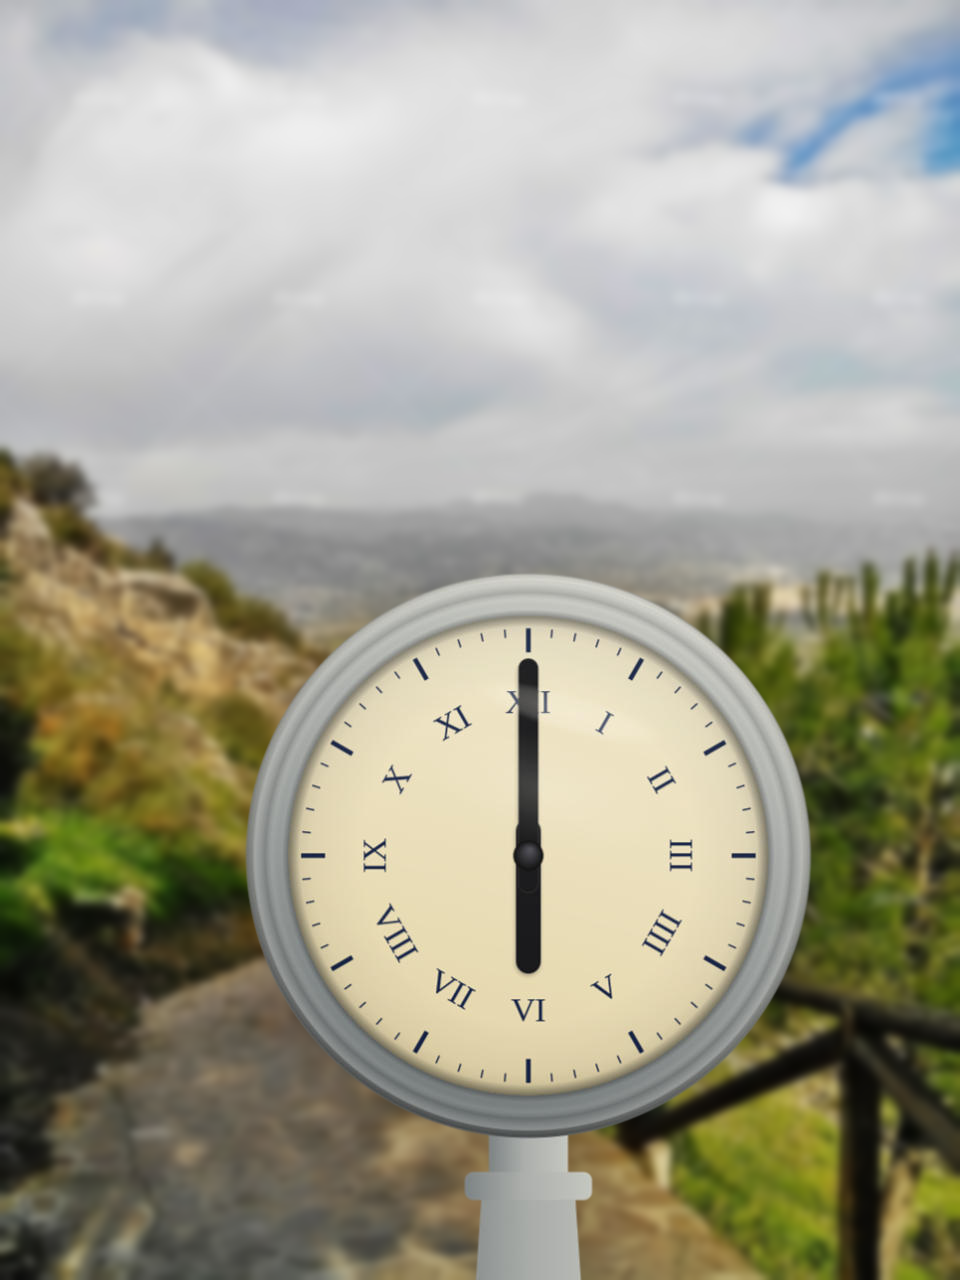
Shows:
6:00
